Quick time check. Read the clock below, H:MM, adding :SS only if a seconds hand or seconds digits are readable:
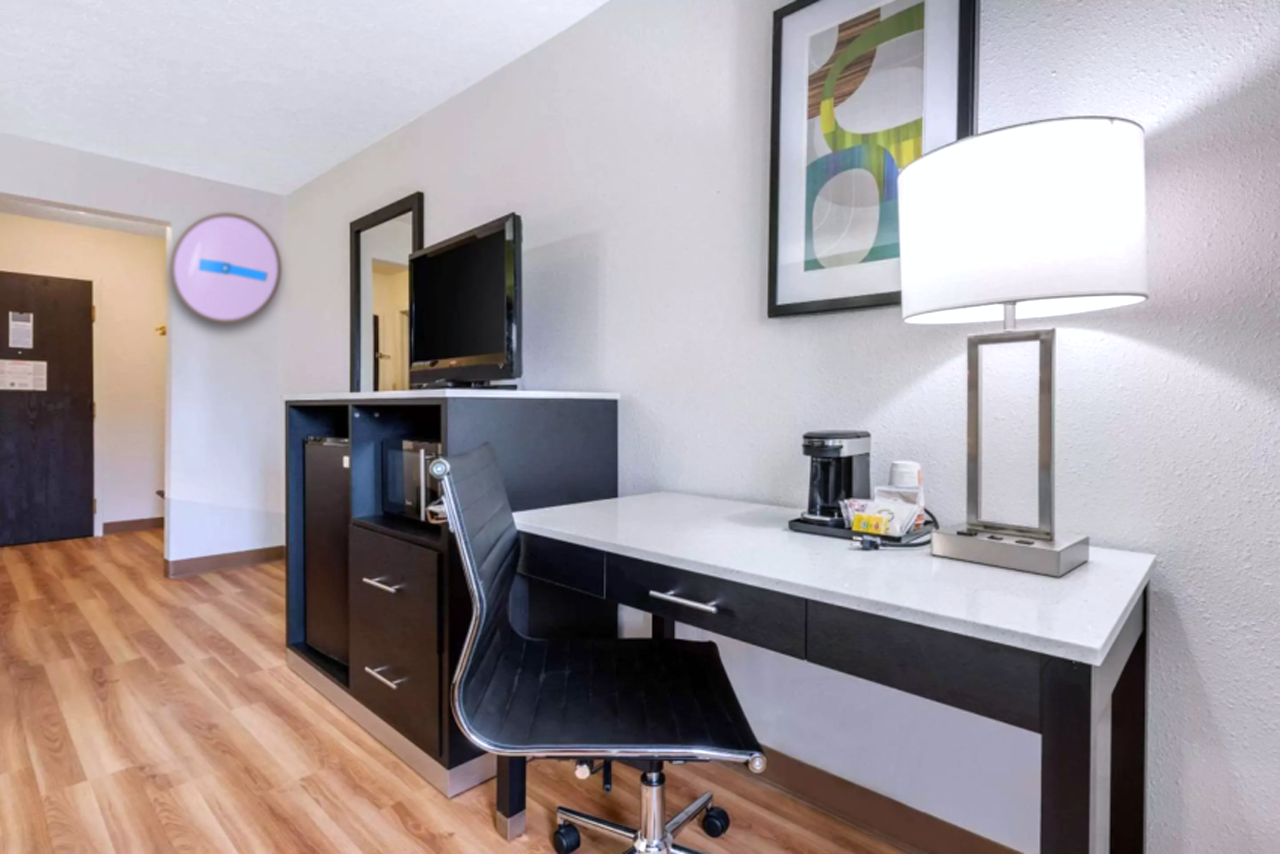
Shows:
9:17
